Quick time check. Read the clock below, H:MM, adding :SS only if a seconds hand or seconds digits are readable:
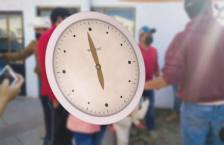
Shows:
5:59
